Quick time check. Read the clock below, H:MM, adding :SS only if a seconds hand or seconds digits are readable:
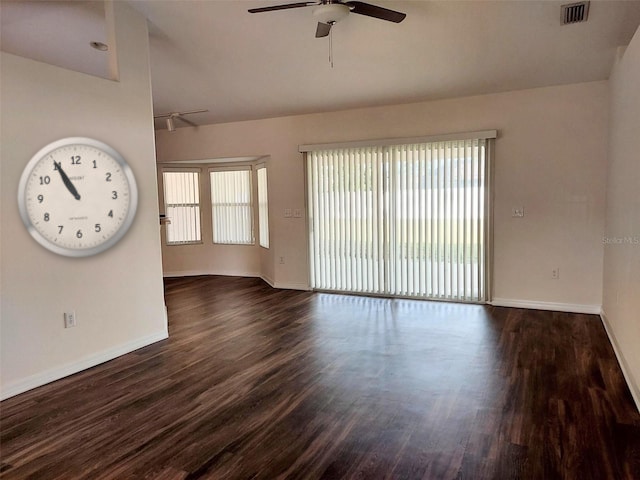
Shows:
10:55
